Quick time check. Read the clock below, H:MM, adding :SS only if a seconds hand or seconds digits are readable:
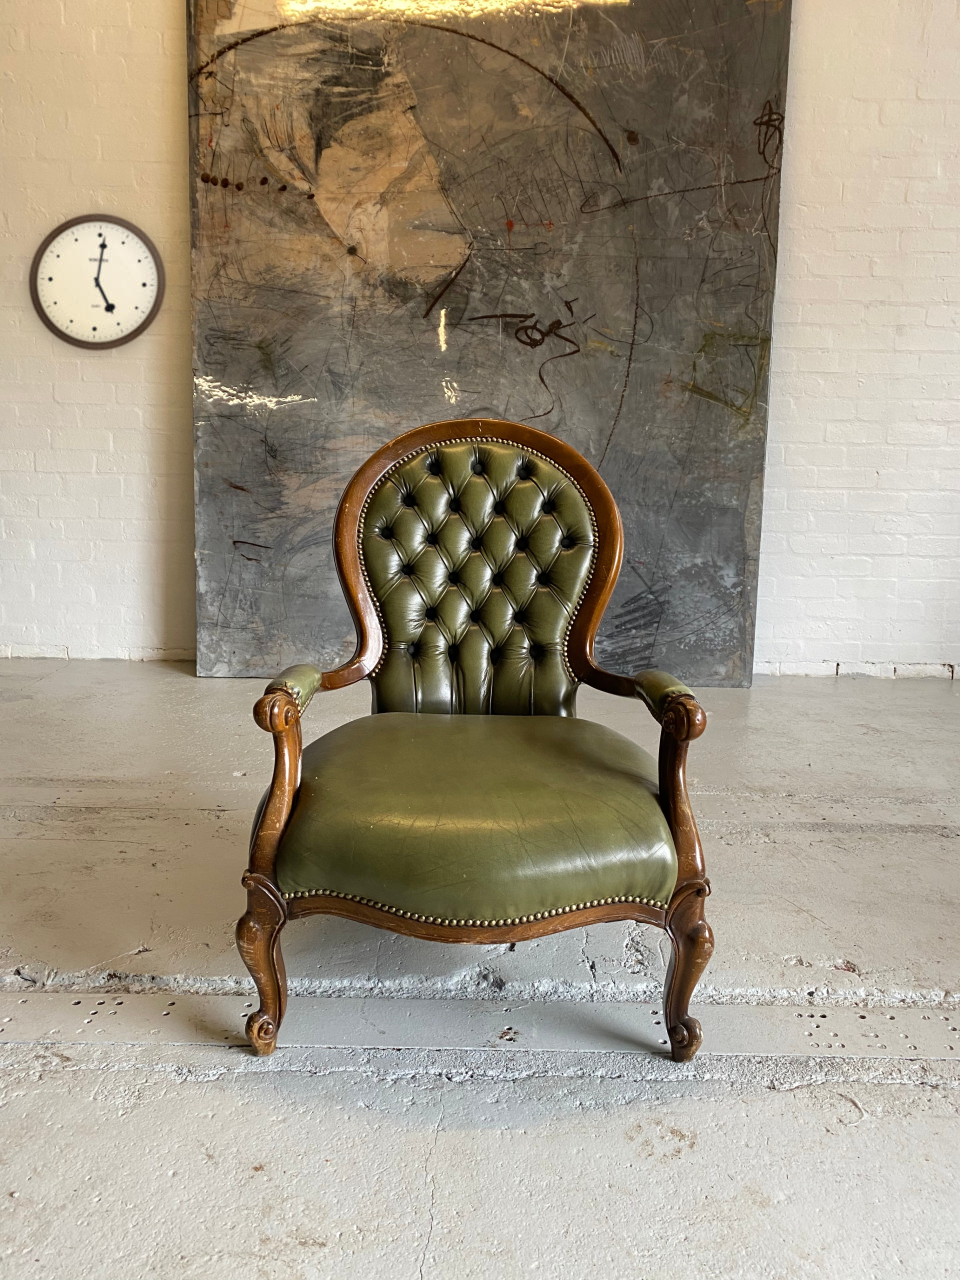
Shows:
5:01
